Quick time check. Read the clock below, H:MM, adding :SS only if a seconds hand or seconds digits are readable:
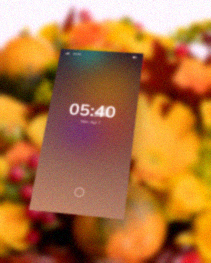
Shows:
5:40
